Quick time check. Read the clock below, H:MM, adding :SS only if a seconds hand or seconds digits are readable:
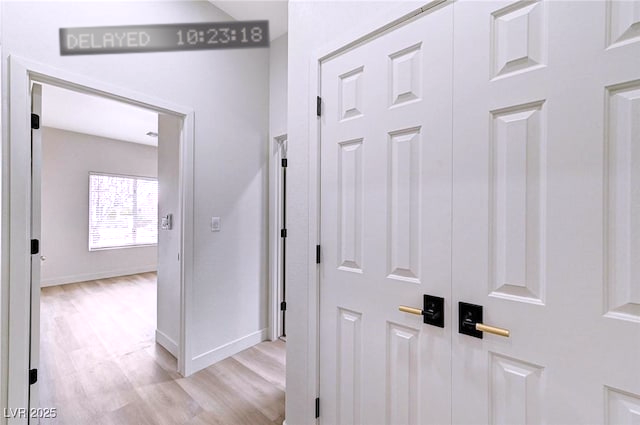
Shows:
10:23:18
